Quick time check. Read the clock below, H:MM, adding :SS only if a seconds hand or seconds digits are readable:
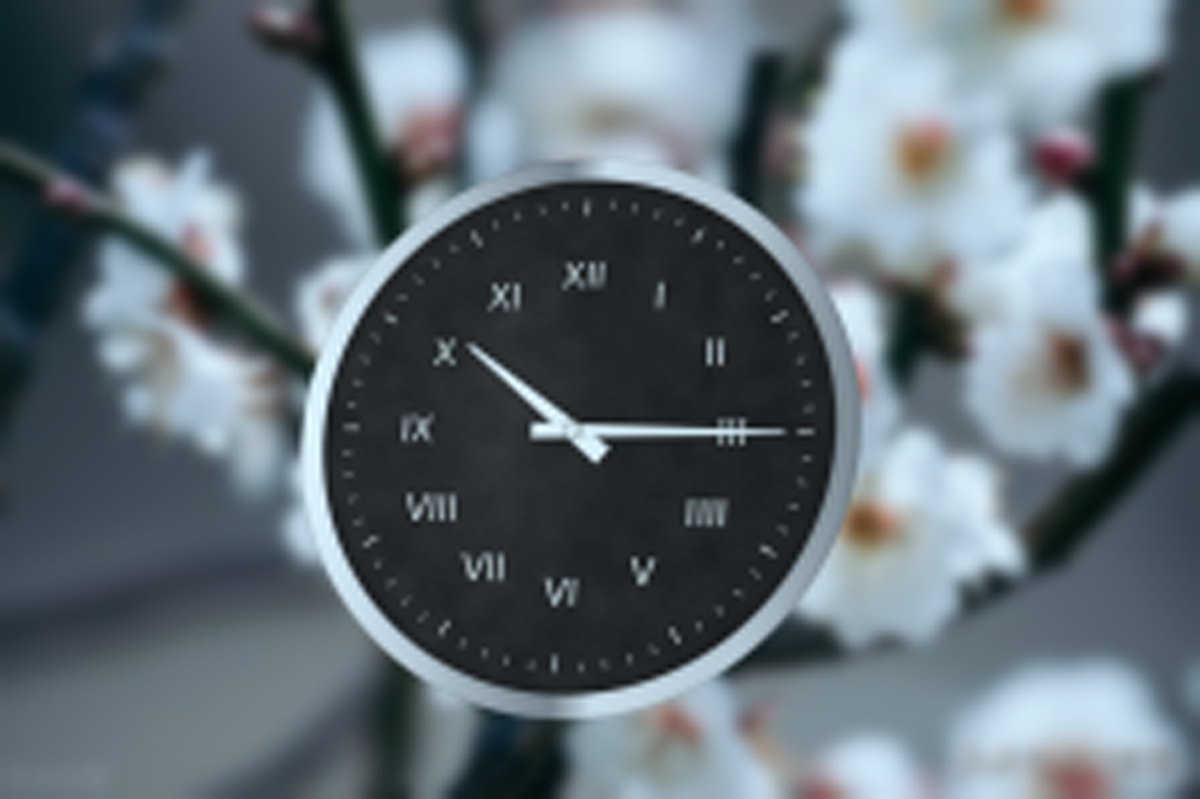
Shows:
10:15
